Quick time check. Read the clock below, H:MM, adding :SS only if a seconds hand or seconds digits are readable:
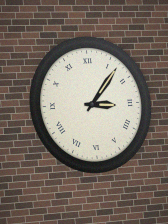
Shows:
3:07
